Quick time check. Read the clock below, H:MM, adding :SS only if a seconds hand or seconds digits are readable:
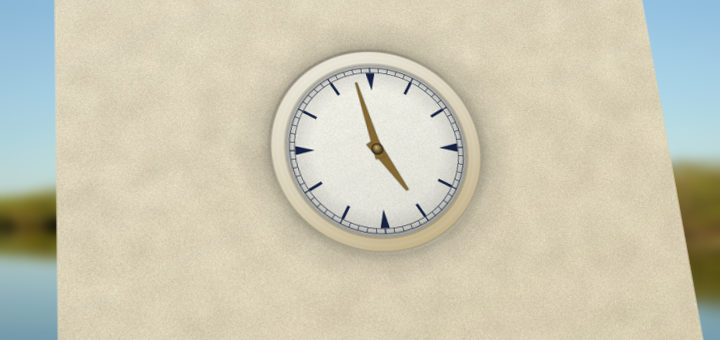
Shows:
4:58
